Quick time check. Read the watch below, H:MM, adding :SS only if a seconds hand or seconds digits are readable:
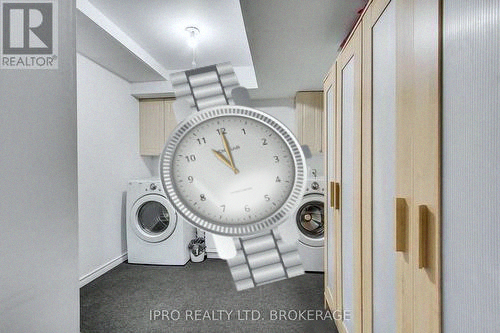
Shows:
11:00
